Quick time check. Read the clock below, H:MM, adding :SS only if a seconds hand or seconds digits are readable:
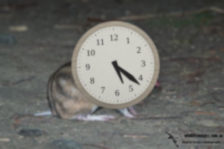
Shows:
5:22
